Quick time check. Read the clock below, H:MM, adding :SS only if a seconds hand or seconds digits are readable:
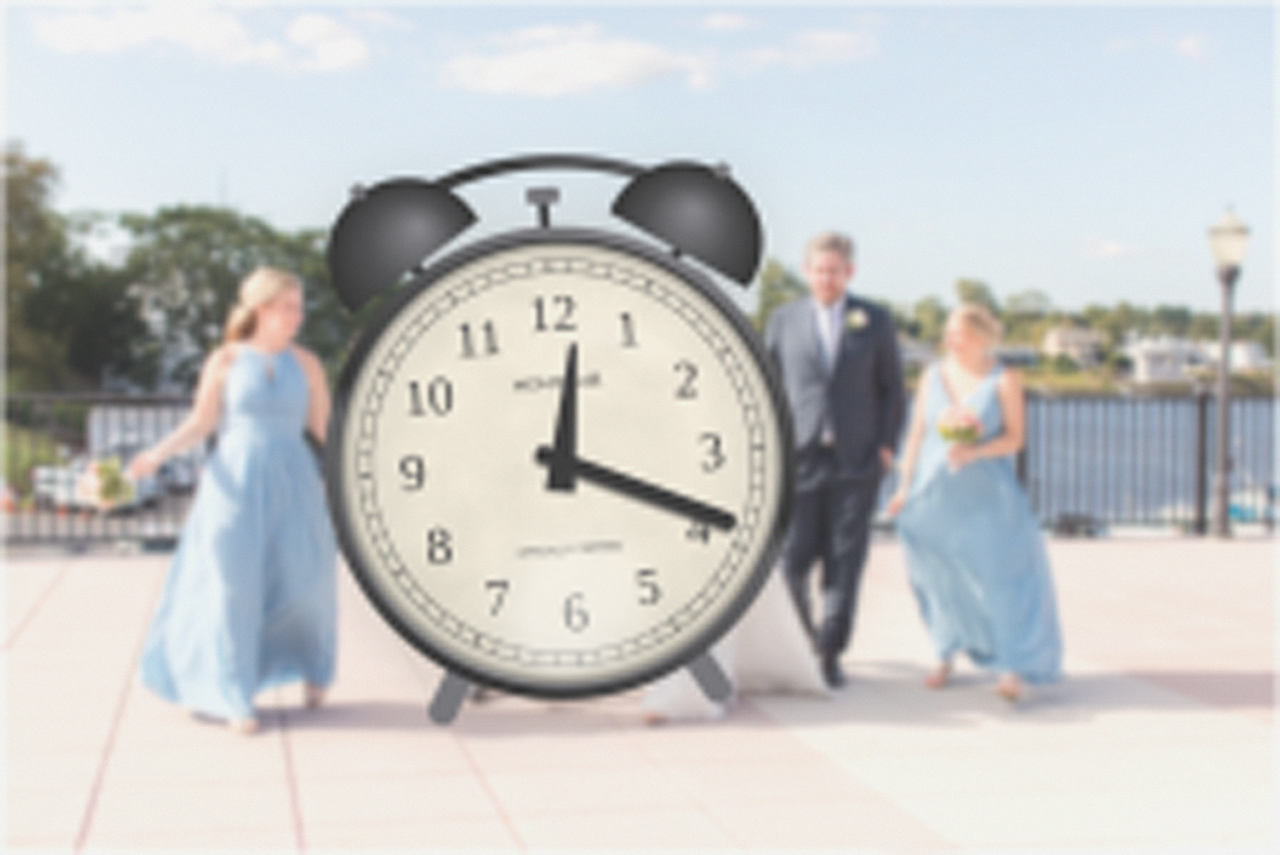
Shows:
12:19
